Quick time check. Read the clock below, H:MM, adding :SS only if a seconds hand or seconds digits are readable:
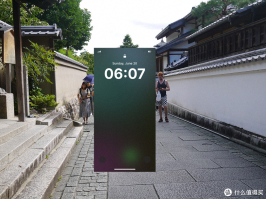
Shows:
6:07
